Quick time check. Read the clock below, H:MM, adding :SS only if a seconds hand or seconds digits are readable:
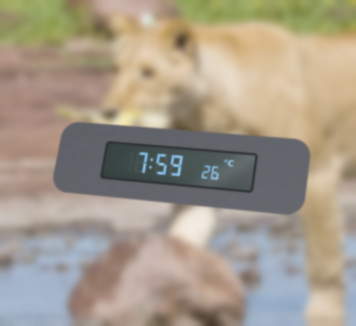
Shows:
7:59
